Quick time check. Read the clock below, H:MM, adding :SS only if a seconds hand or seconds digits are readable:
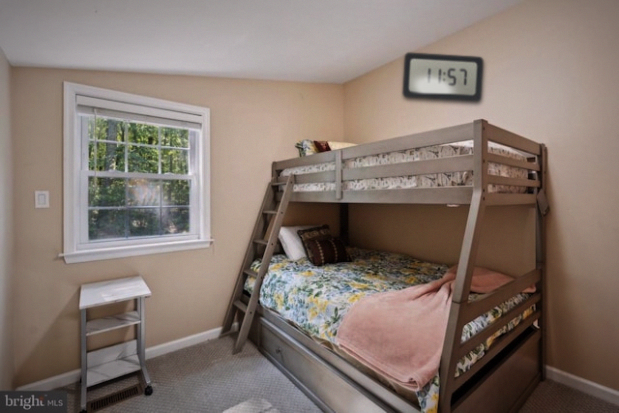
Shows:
11:57
